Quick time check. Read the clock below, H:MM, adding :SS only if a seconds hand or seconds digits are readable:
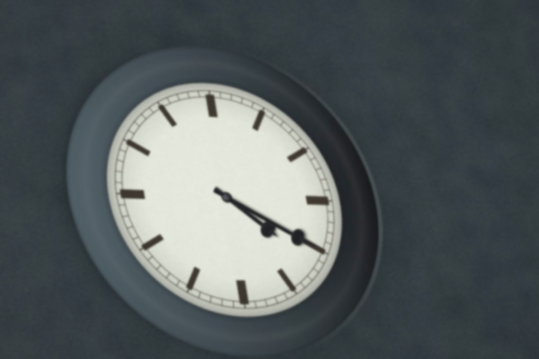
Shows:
4:20
